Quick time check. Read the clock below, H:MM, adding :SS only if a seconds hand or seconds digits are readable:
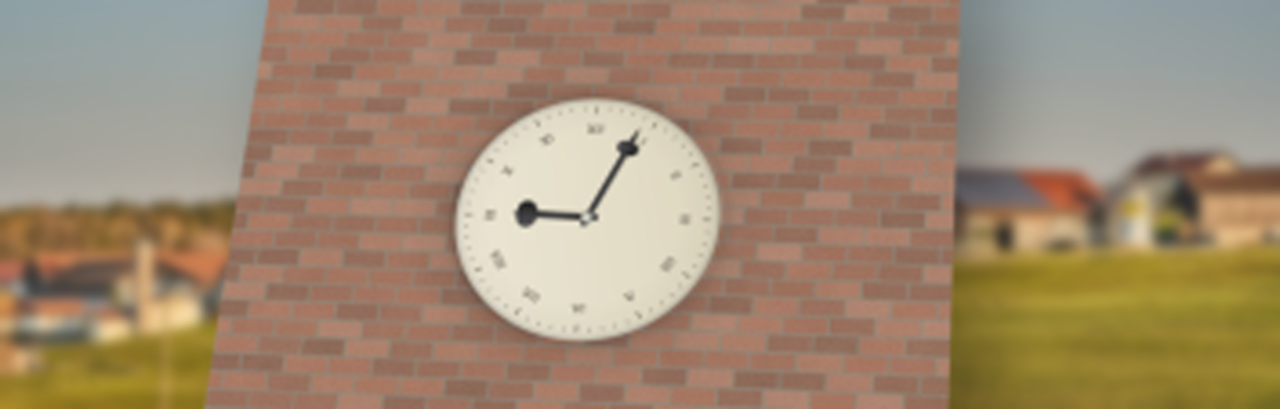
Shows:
9:04
